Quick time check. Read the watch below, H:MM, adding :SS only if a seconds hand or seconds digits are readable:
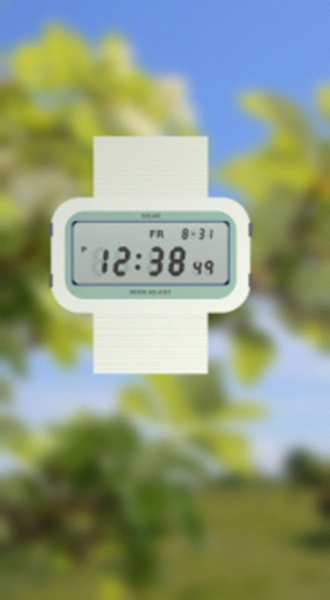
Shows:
12:38:49
